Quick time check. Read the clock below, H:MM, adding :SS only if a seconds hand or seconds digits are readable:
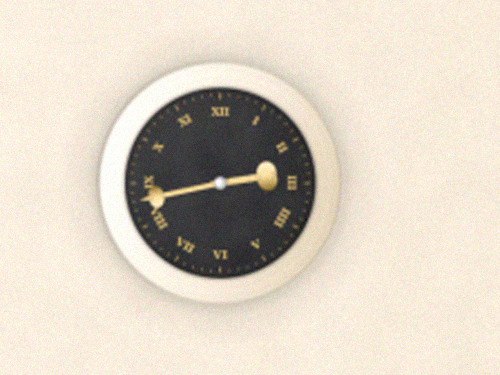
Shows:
2:43
